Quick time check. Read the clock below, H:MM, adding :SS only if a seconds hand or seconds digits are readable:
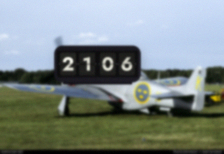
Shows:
21:06
